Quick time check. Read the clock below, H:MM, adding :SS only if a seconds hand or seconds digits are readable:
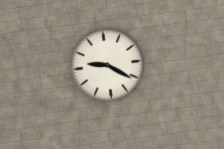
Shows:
9:21
